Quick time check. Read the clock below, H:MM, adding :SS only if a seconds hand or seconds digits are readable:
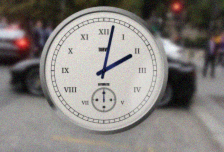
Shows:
2:02
